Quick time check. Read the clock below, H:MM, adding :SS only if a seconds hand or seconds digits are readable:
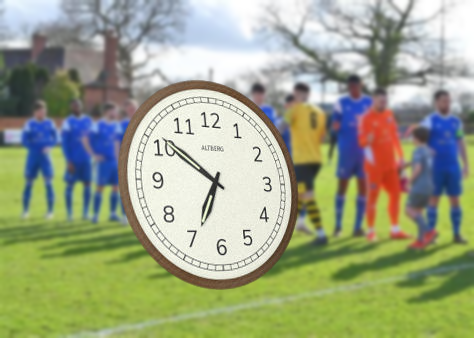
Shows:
6:51
